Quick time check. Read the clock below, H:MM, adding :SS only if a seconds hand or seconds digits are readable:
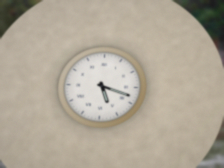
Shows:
5:18
